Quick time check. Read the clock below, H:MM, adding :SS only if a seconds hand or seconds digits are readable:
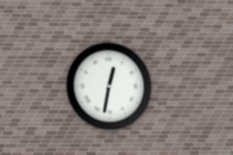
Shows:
12:32
